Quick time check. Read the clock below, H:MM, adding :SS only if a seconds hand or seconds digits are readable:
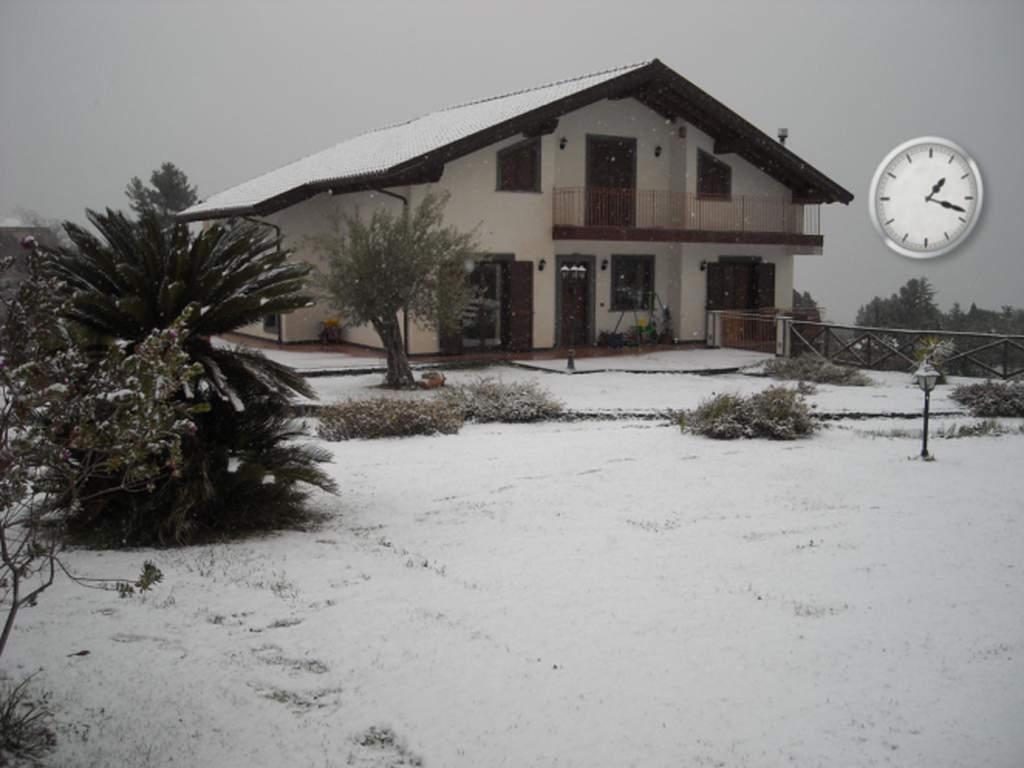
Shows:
1:18
